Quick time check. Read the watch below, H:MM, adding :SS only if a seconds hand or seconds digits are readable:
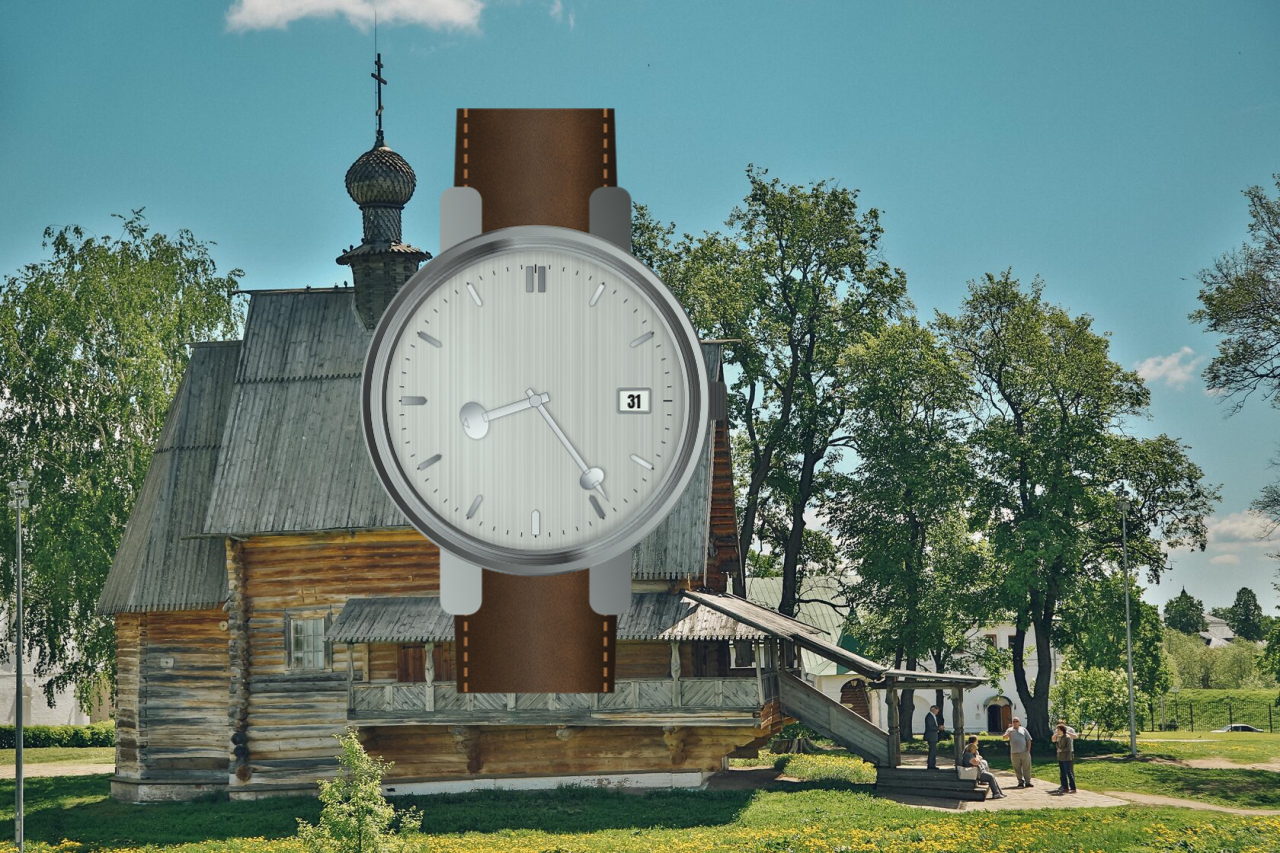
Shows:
8:24
